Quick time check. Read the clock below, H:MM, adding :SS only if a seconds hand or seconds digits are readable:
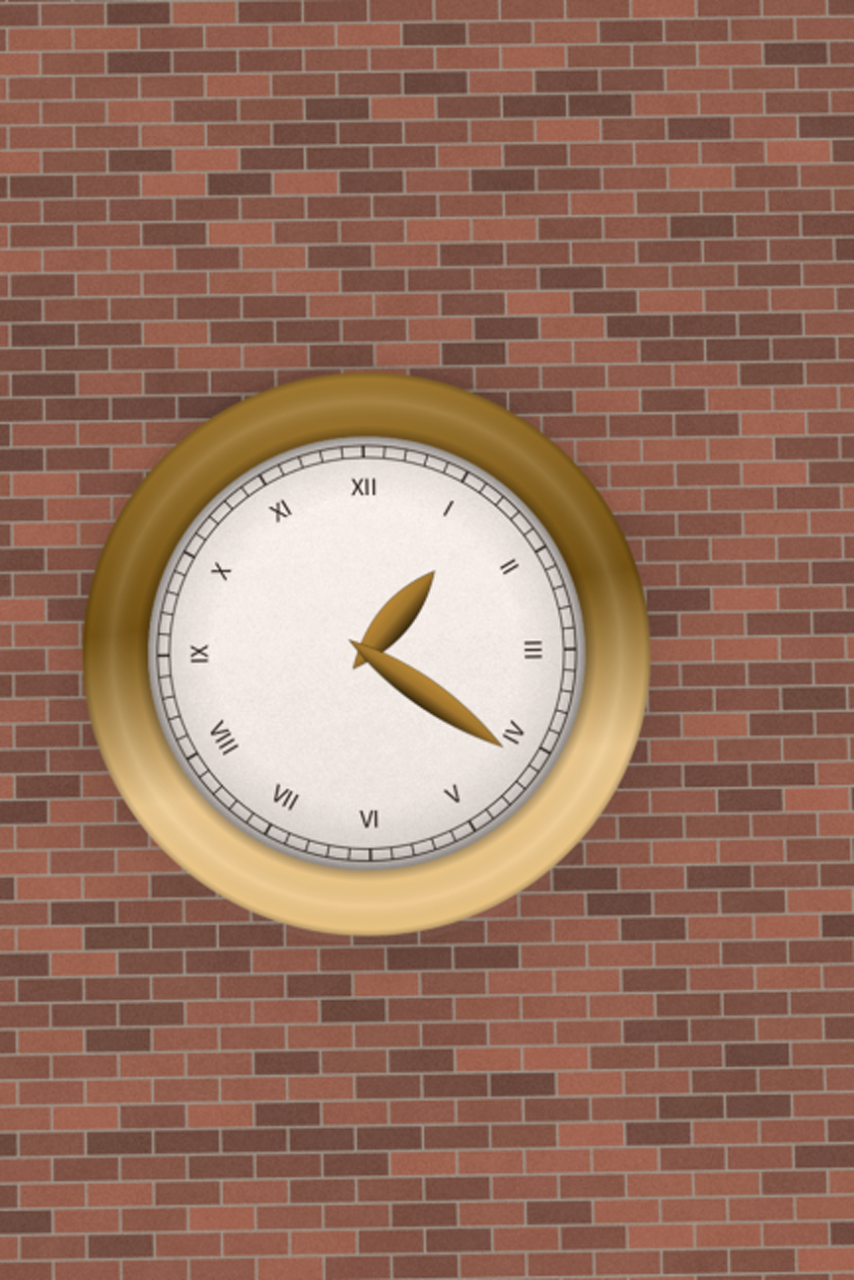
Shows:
1:21
